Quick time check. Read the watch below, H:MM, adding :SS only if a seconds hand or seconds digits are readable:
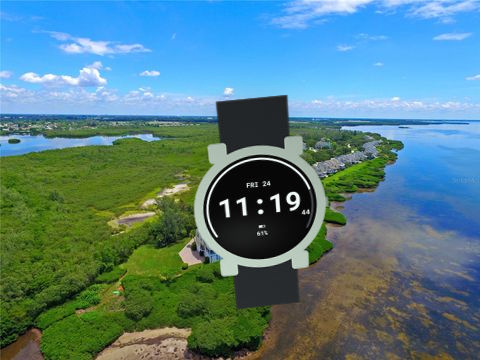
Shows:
11:19:44
